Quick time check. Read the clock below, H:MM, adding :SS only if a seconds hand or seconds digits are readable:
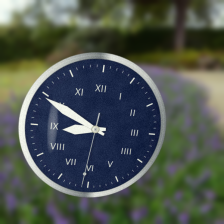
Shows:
8:49:31
